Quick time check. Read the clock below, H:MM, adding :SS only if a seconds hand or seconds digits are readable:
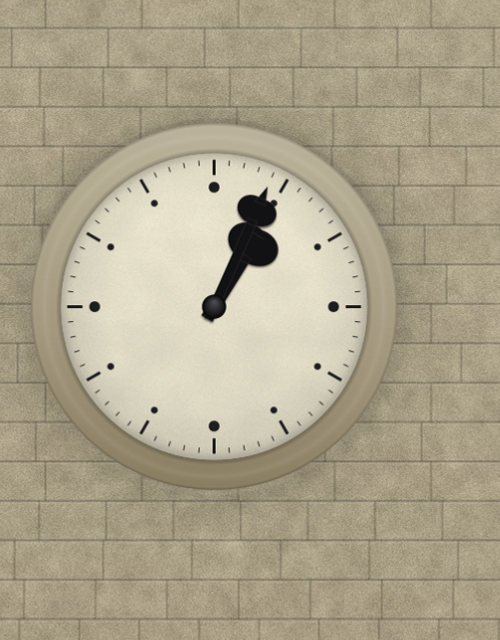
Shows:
1:04
